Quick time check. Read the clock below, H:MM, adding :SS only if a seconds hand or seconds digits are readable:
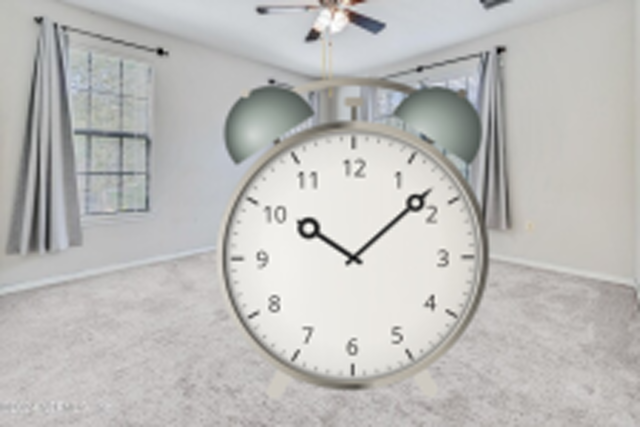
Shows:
10:08
